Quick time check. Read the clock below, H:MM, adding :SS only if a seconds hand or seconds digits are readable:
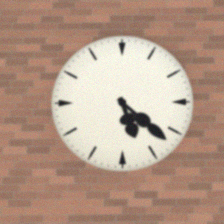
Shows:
5:22
